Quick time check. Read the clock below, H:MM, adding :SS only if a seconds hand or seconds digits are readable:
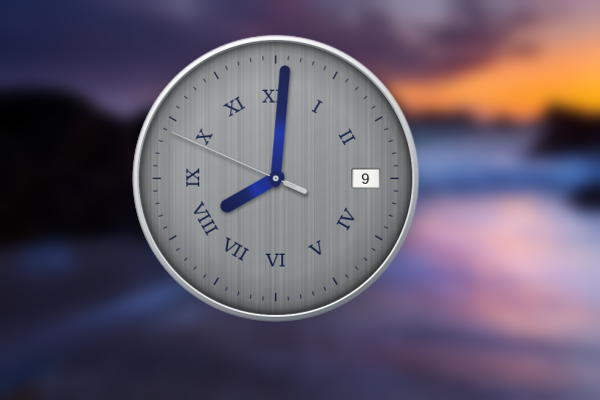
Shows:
8:00:49
